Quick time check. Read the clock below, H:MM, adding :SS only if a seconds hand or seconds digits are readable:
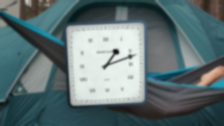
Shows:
1:12
